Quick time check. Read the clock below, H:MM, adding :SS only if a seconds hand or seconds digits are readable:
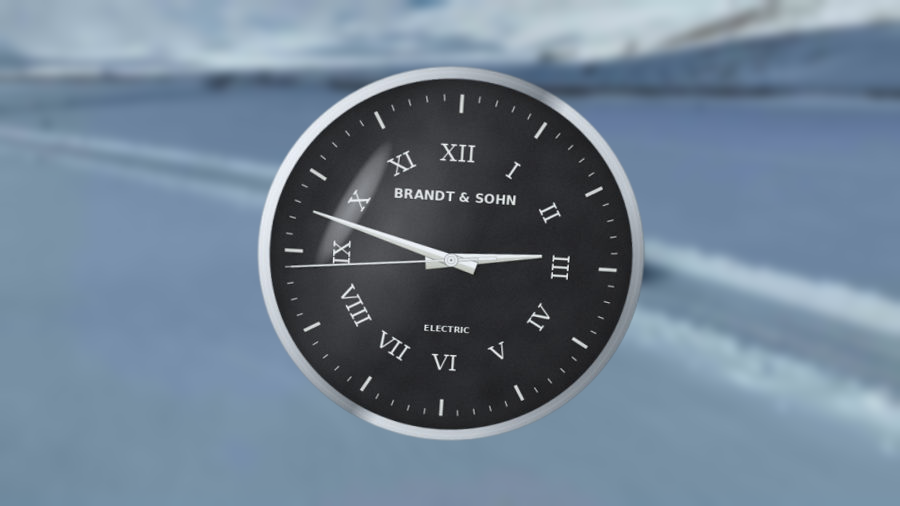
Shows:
2:47:44
